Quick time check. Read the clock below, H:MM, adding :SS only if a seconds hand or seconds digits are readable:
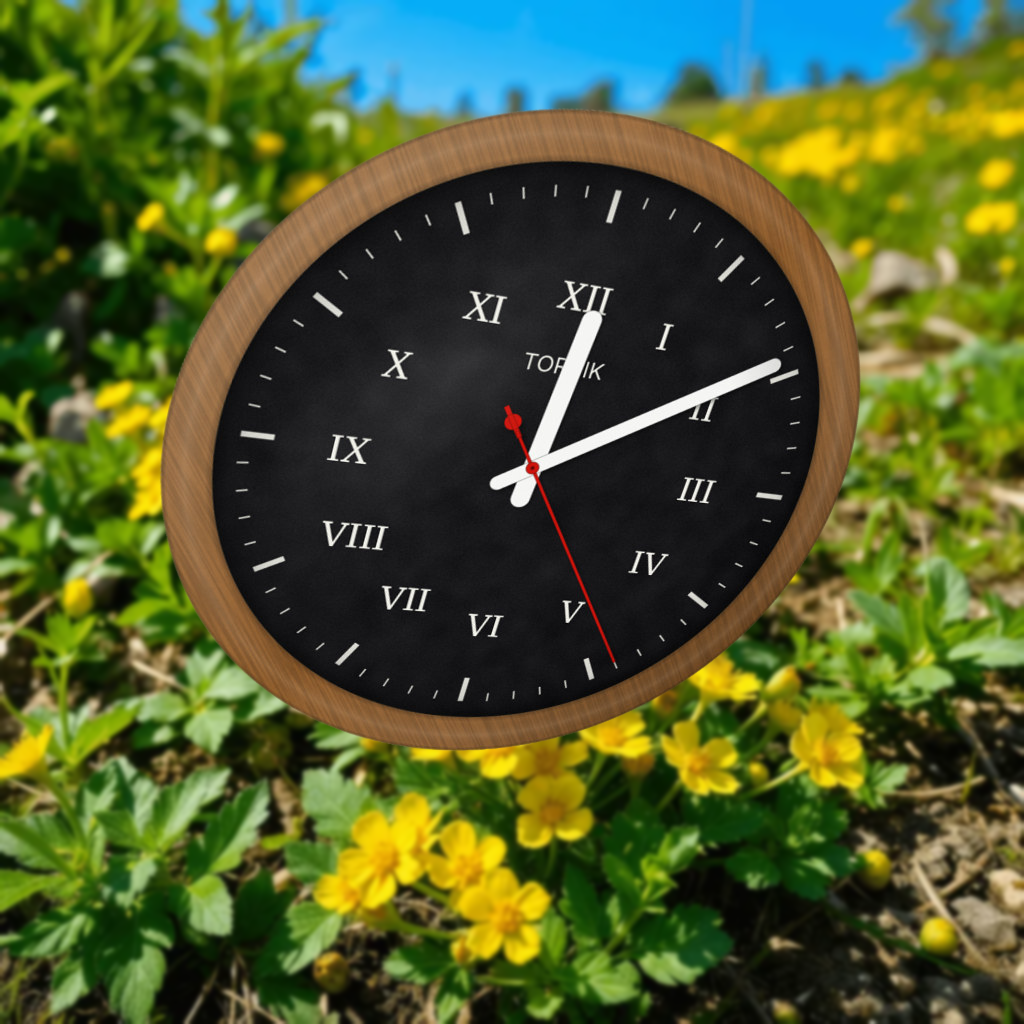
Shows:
12:09:24
